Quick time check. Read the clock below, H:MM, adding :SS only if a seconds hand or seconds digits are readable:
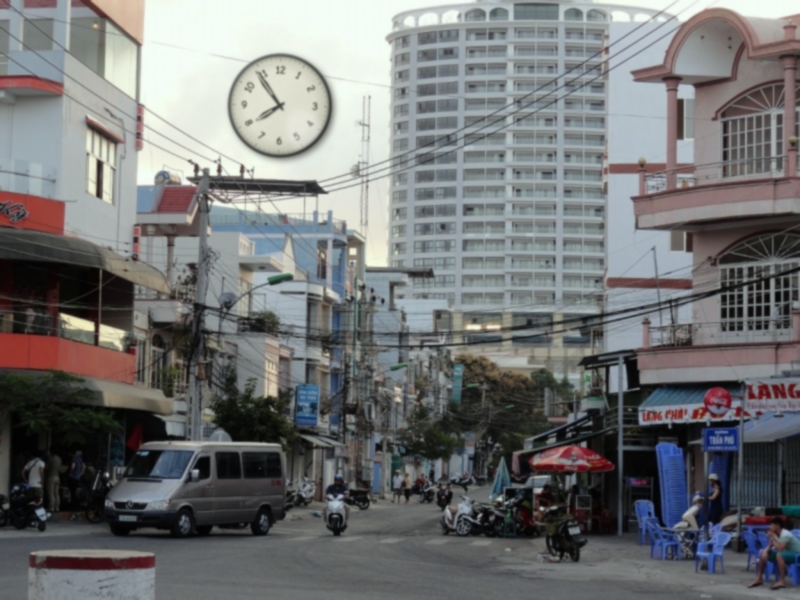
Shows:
7:54
